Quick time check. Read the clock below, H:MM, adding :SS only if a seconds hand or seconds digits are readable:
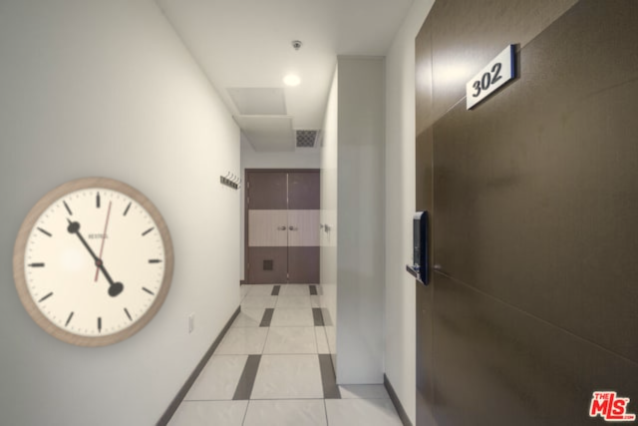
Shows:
4:54:02
